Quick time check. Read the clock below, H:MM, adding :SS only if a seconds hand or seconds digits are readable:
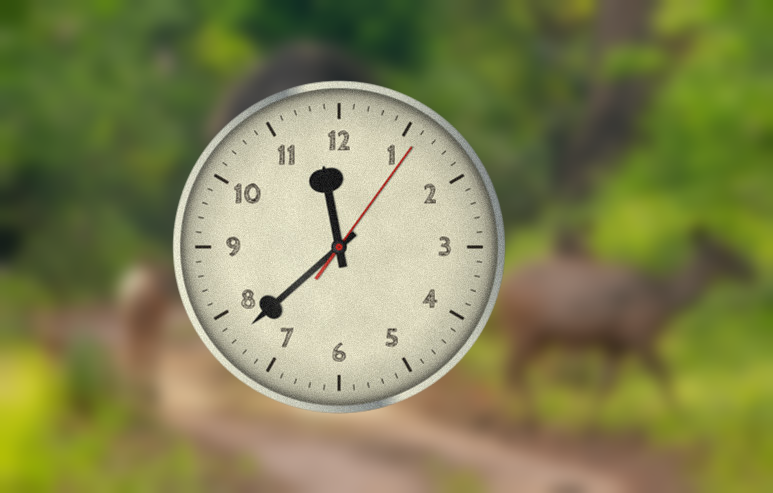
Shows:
11:38:06
